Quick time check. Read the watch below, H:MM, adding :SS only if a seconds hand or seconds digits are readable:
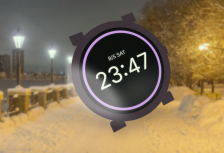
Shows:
23:47
